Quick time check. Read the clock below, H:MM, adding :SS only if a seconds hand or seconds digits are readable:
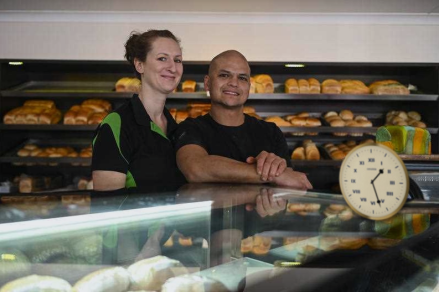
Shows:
1:27
